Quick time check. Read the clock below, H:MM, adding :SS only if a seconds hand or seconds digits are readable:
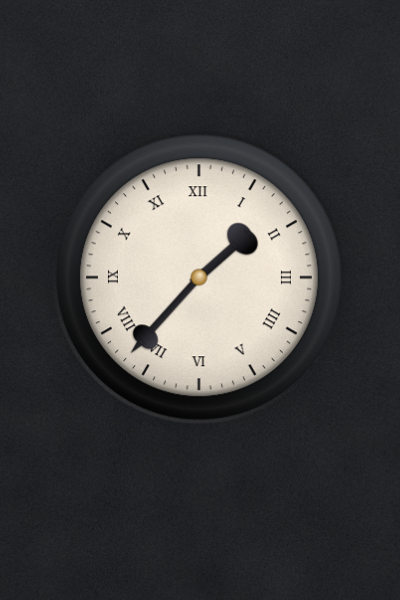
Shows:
1:37
